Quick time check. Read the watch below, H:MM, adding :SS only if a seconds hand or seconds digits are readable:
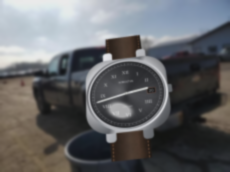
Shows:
2:43
